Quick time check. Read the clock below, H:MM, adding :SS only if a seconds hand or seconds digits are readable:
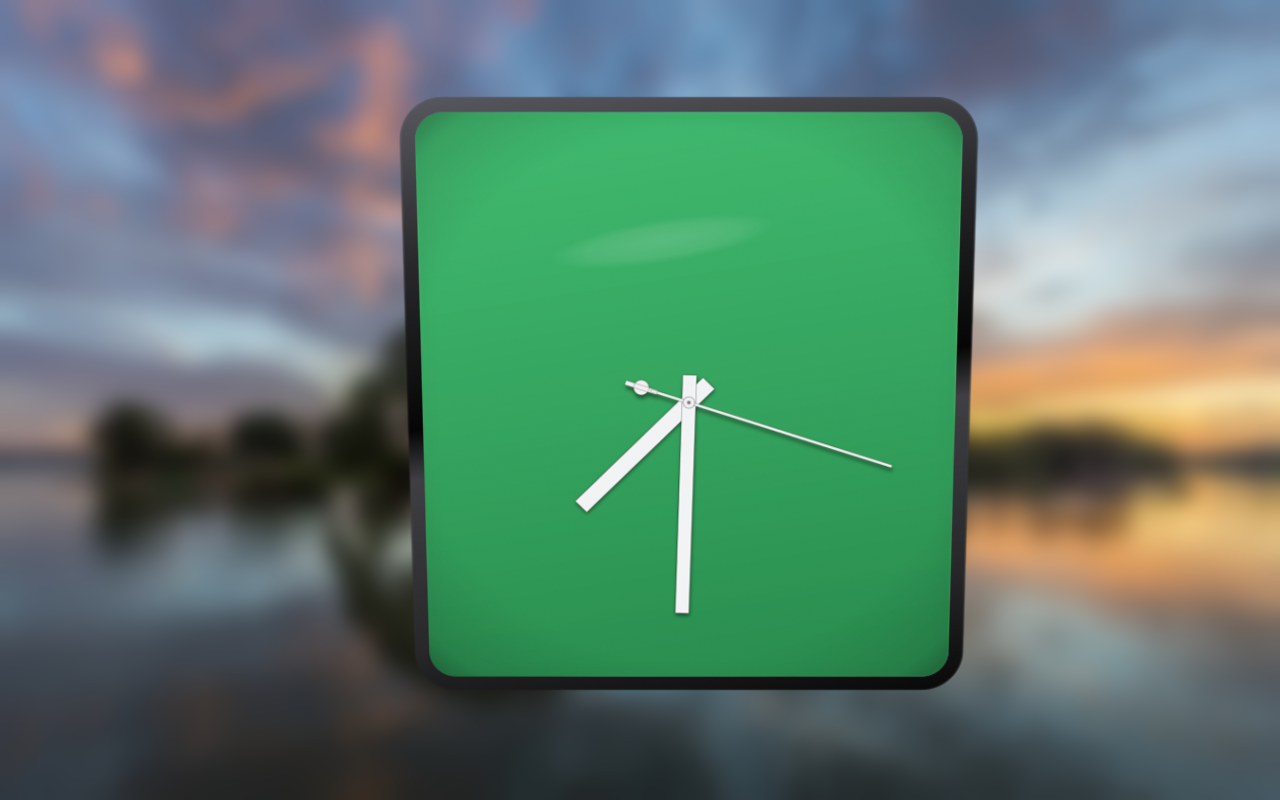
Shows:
7:30:18
